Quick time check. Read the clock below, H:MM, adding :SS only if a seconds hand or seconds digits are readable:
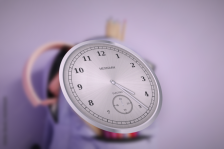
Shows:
4:24
